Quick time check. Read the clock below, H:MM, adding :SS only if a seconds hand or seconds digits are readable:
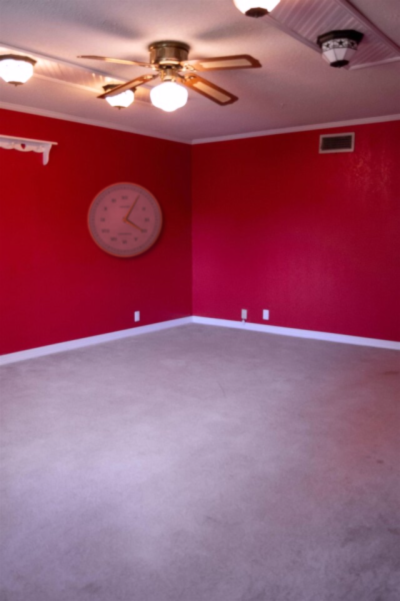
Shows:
4:05
